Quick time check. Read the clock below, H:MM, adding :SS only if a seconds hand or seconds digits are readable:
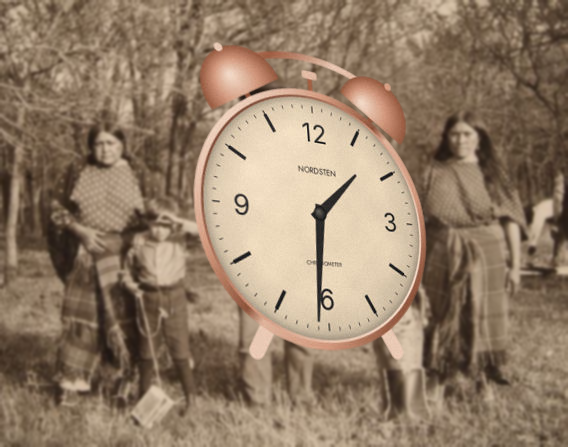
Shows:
1:31
